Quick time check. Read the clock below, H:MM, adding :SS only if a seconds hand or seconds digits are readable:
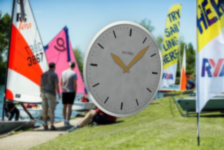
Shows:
10:07
